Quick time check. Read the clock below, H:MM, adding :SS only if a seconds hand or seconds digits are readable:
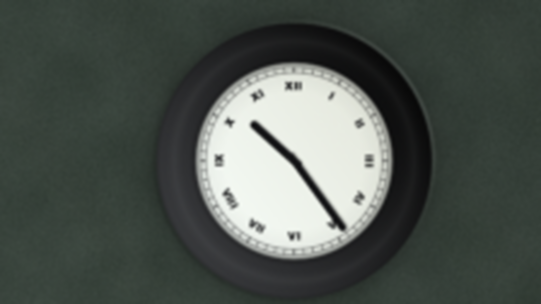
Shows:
10:24
